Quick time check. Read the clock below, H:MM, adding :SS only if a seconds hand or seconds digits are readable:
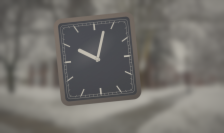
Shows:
10:03
